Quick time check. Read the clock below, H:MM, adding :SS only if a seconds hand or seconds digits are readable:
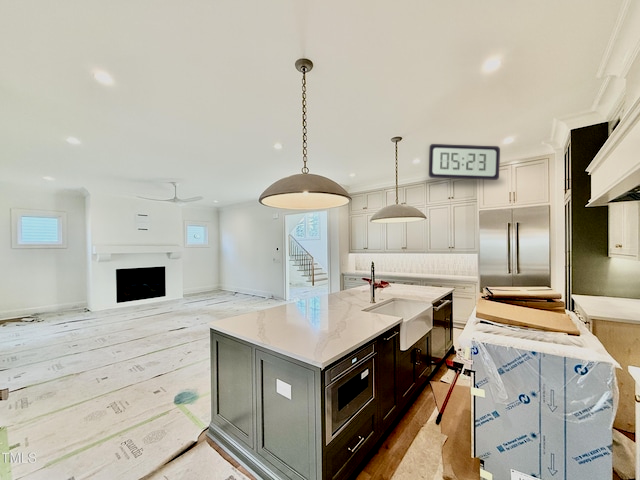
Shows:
5:23
